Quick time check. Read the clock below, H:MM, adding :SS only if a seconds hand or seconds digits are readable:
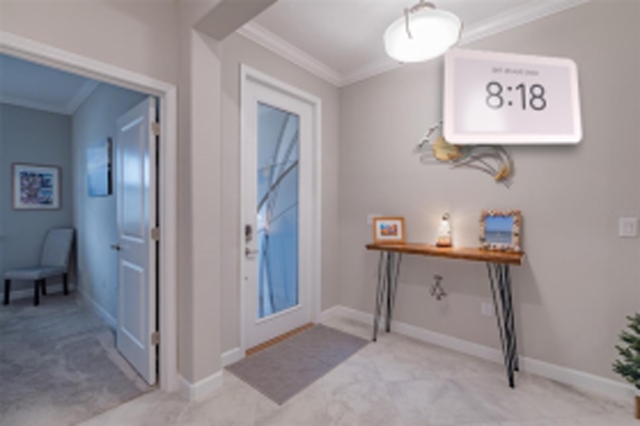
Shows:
8:18
